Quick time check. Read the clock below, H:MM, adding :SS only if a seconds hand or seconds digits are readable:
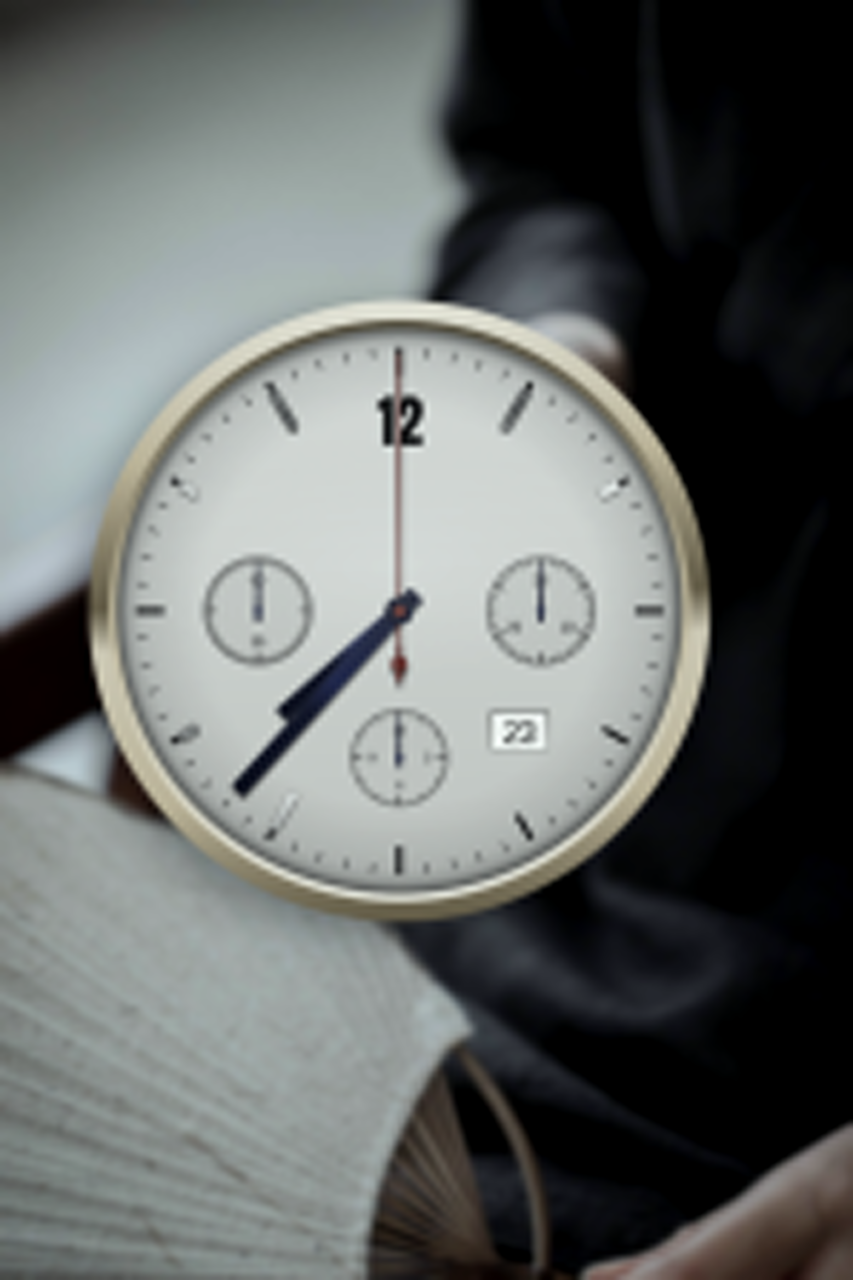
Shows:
7:37
